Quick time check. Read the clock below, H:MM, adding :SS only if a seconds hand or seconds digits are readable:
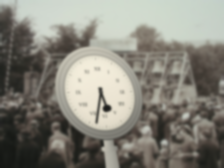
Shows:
5:33
